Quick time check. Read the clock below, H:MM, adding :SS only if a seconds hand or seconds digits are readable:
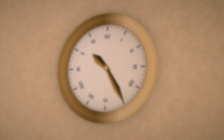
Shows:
10:25
